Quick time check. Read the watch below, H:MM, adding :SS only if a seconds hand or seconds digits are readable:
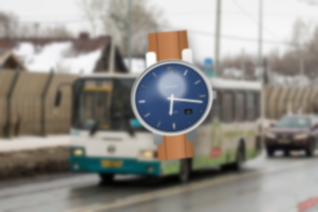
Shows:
6:17
